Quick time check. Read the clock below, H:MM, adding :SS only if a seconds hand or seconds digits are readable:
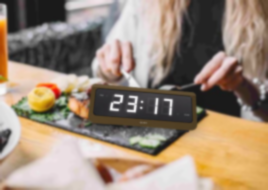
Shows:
23:17
